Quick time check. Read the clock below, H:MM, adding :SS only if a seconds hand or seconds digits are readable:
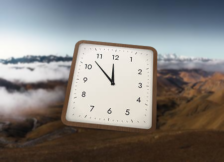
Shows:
11:53
